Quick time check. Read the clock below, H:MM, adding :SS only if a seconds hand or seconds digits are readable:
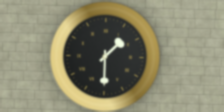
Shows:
1:30
